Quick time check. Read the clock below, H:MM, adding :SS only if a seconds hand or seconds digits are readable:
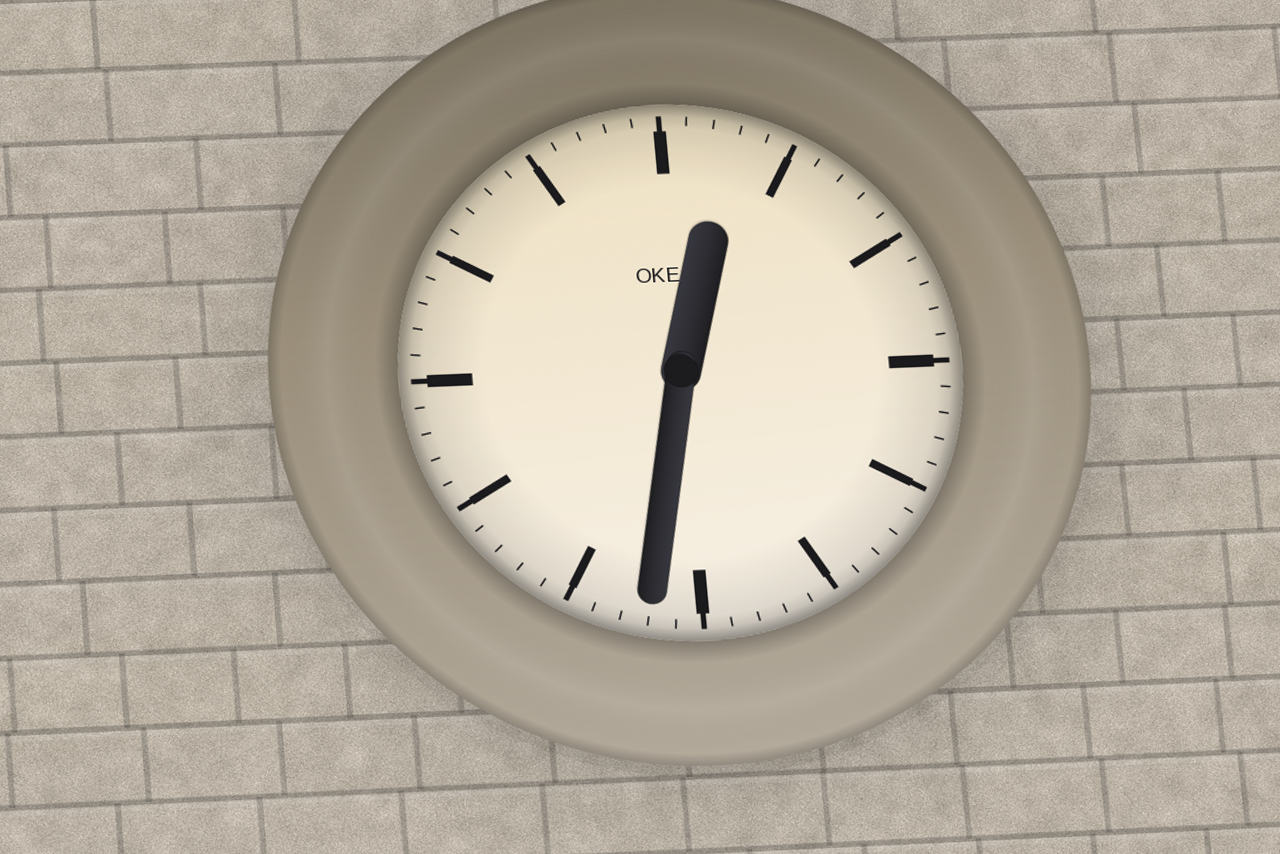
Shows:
12:32
